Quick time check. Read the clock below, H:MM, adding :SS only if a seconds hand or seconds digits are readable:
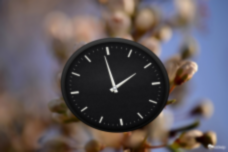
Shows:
1:59
